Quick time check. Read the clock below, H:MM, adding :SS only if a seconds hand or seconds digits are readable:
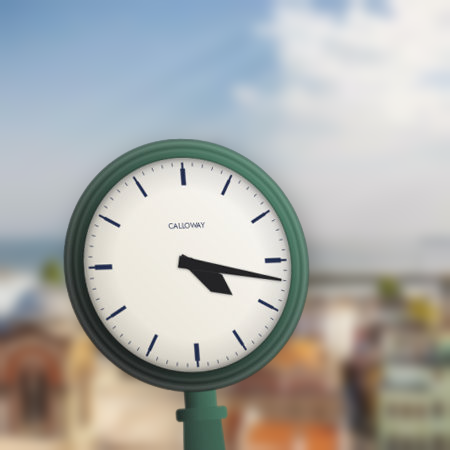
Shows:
4:17
